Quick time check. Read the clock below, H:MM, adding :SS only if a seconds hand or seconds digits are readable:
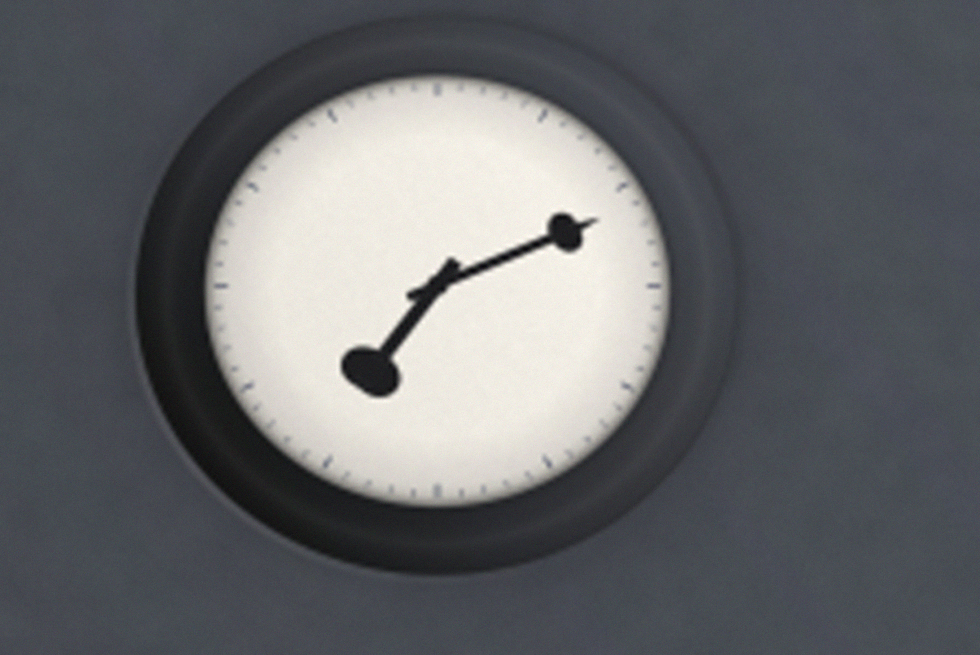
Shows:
7:11
